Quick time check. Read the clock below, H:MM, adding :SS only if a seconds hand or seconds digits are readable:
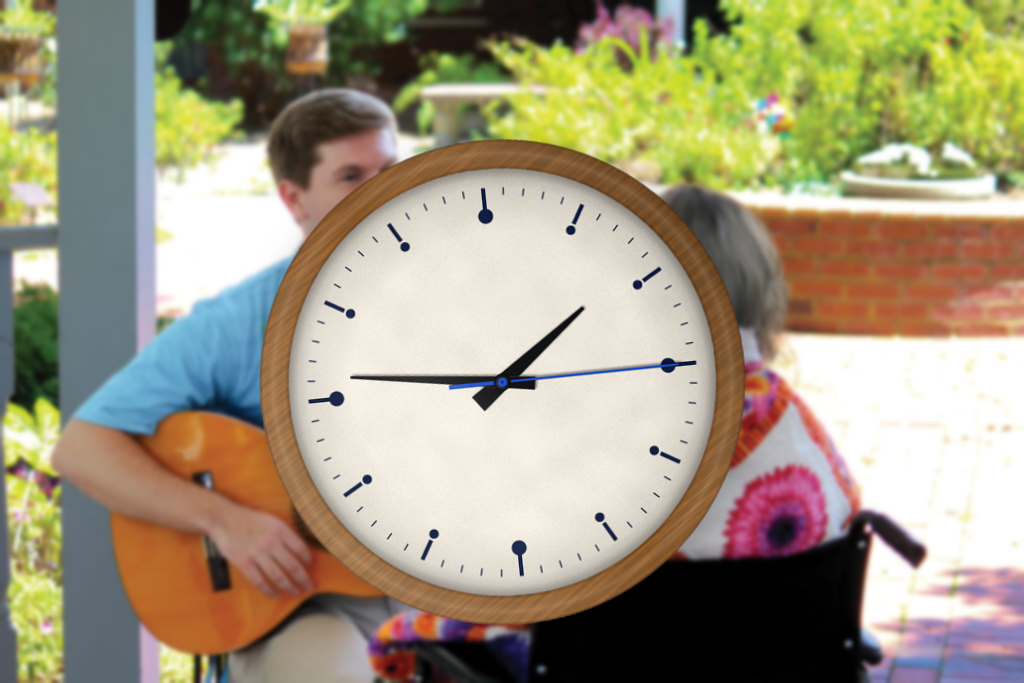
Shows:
1:46:15
